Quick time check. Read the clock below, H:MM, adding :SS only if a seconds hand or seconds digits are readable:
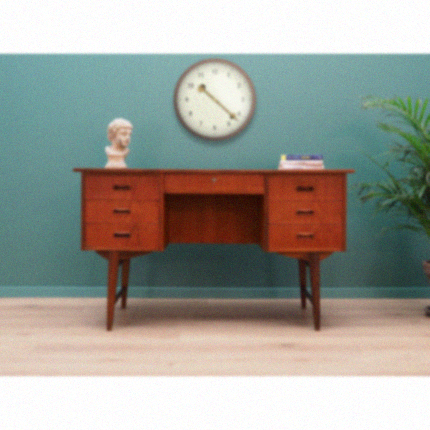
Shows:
10:22
